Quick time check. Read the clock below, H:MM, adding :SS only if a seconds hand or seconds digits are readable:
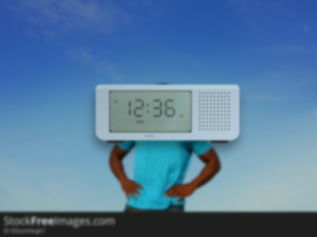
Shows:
12:36
